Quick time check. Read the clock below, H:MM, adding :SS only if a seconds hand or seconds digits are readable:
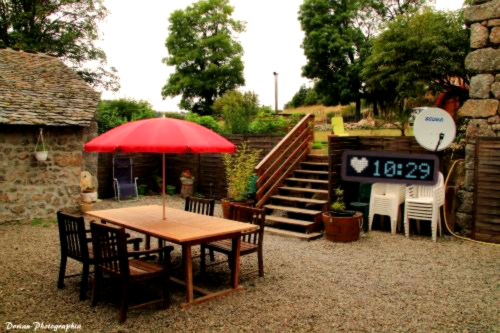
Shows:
10:29
